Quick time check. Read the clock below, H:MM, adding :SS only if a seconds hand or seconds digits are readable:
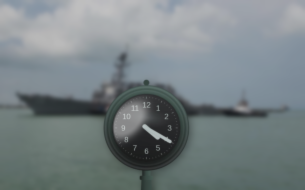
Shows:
4:20
